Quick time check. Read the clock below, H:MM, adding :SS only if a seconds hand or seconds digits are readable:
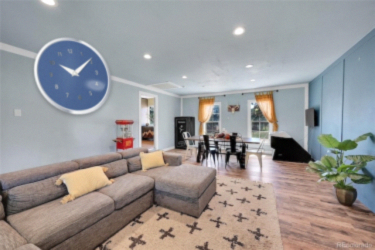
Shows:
10:09
